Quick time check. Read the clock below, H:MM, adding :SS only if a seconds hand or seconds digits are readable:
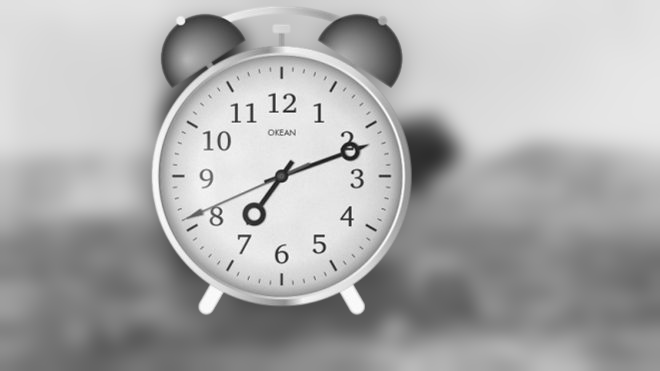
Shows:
7:11:41
